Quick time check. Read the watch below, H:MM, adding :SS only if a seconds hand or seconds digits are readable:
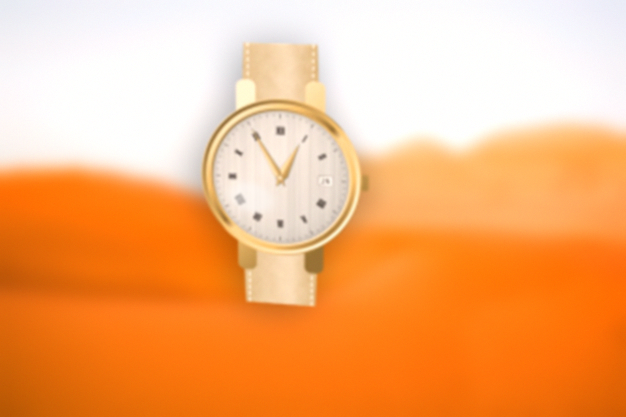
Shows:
12:55
